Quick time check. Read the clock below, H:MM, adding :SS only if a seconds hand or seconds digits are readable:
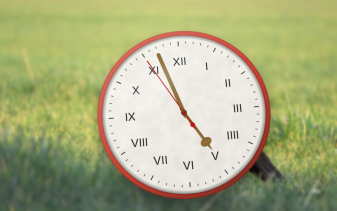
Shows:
4:56:55
